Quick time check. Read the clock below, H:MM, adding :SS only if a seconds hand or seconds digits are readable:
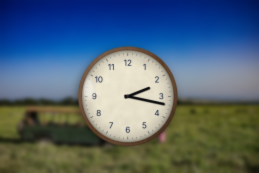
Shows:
2:17
